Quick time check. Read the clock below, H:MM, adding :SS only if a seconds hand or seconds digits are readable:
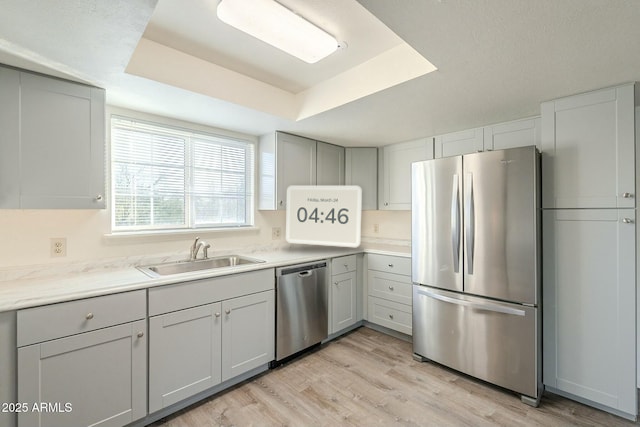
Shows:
4:46
